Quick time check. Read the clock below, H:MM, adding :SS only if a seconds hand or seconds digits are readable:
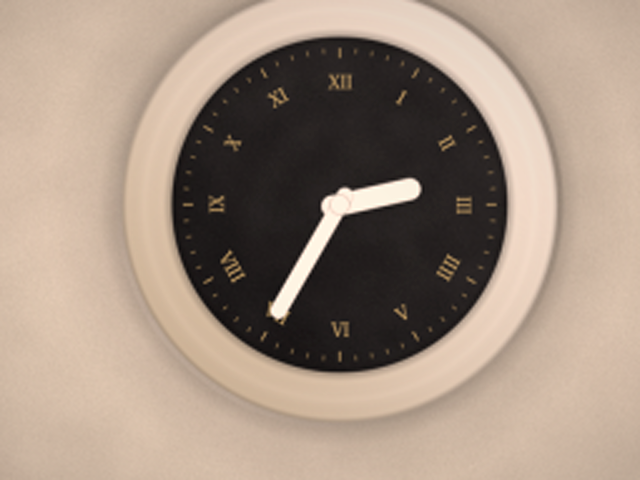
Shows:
2:35
